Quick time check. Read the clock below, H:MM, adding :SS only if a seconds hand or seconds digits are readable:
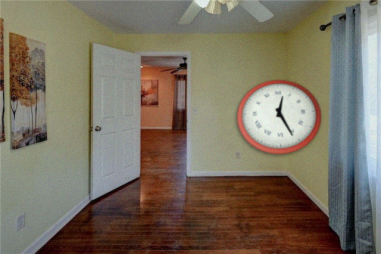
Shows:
12:26
